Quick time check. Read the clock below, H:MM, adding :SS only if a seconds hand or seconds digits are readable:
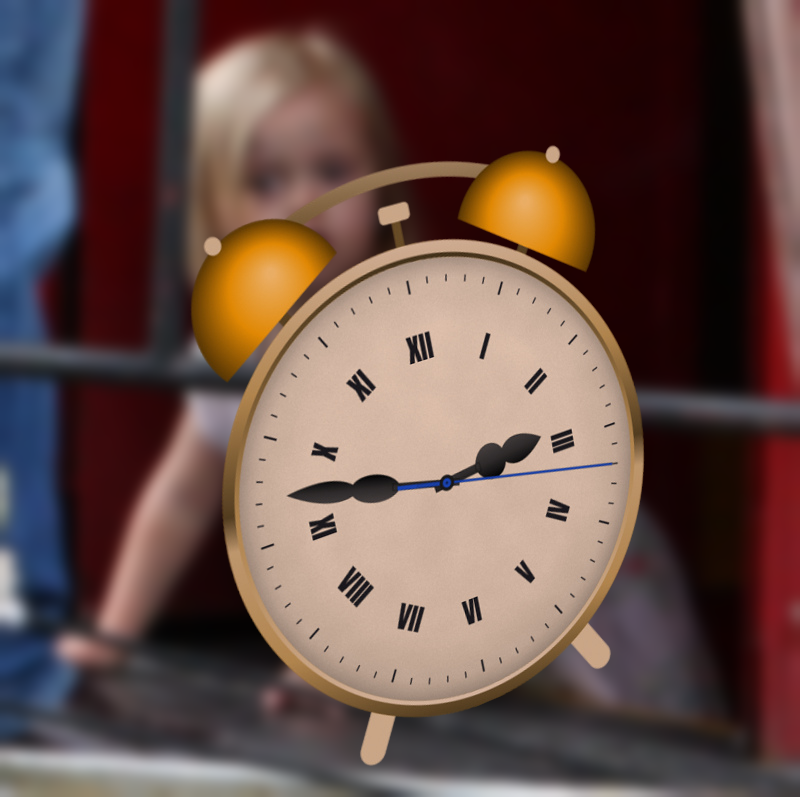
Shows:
2:47:17
